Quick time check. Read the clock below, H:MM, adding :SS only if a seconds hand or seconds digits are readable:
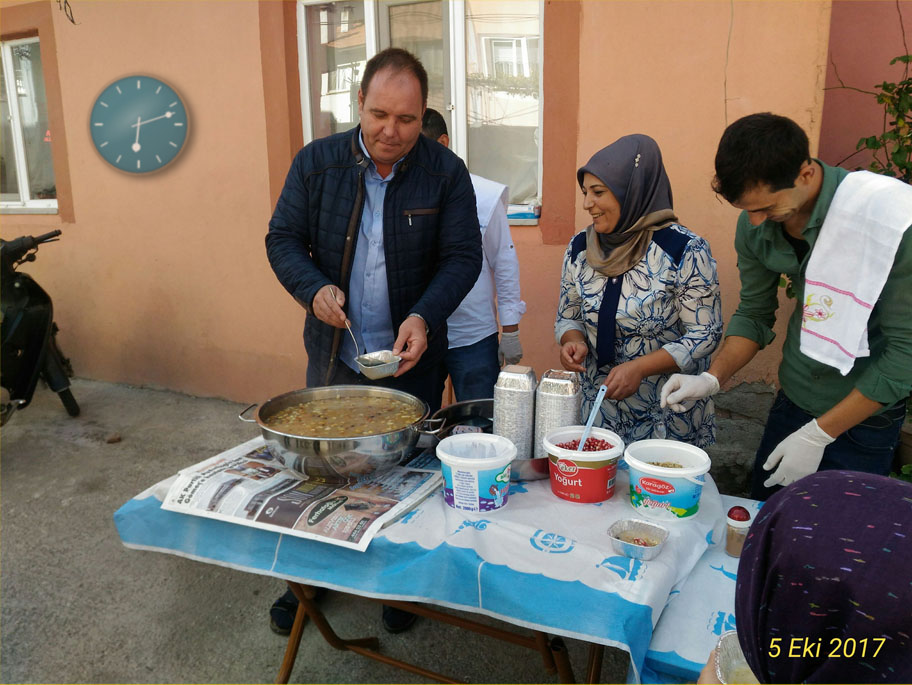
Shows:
6:12
